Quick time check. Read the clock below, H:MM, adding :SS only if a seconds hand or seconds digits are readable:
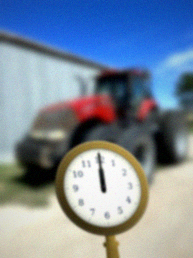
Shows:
12:00
